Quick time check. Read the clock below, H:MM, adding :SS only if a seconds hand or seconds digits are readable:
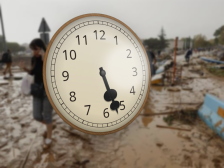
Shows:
5:27
